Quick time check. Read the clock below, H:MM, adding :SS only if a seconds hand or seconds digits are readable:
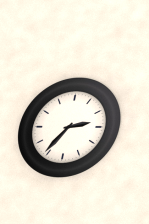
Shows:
2:36
